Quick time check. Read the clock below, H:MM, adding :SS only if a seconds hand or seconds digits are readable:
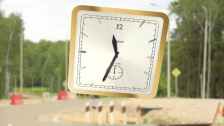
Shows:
11:33
